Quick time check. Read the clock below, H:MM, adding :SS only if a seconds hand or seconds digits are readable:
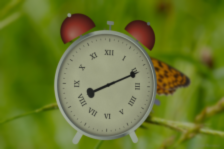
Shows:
8:11
